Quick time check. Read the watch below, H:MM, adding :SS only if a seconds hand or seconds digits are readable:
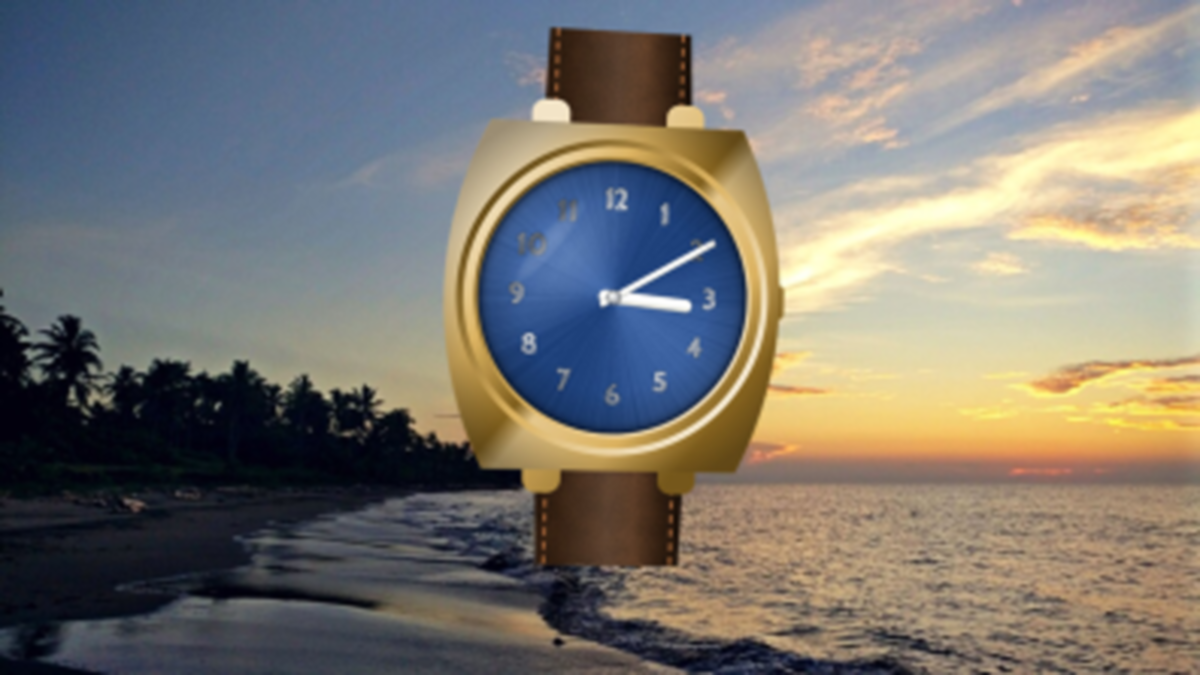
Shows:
3:10
